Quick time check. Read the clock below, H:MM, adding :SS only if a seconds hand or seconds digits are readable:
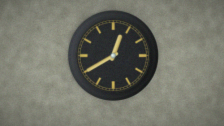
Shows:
12:40
